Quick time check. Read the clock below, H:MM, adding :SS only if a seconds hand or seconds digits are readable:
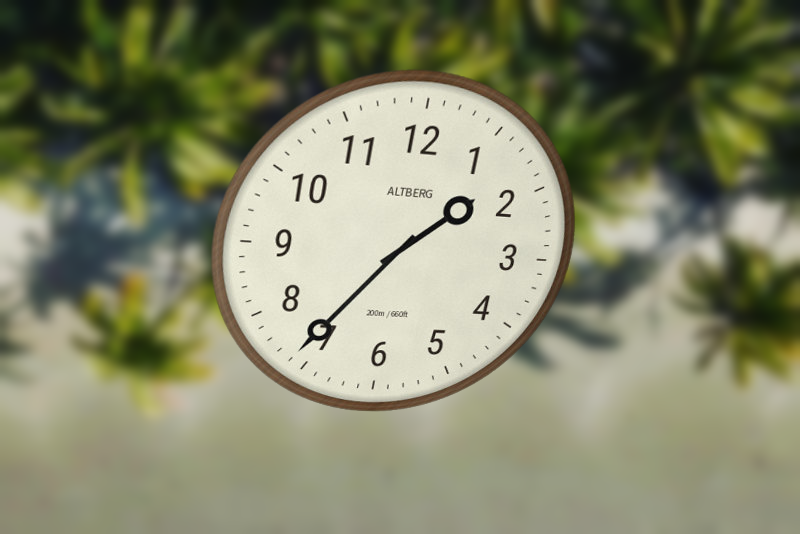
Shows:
1:36
